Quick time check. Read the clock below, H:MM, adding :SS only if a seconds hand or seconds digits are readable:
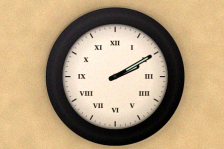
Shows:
2:10
